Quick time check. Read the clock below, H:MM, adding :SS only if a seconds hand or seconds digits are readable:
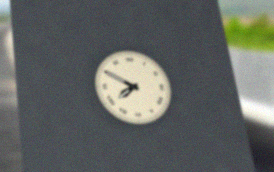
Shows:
7:50
